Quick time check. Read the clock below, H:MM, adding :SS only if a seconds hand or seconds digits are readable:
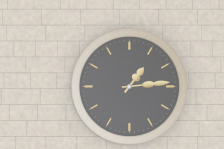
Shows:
1:14
